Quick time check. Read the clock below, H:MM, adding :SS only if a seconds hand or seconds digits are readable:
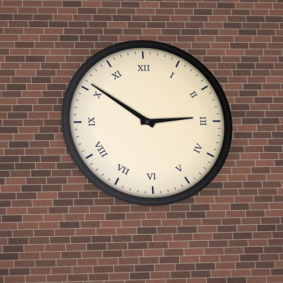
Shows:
2:51
